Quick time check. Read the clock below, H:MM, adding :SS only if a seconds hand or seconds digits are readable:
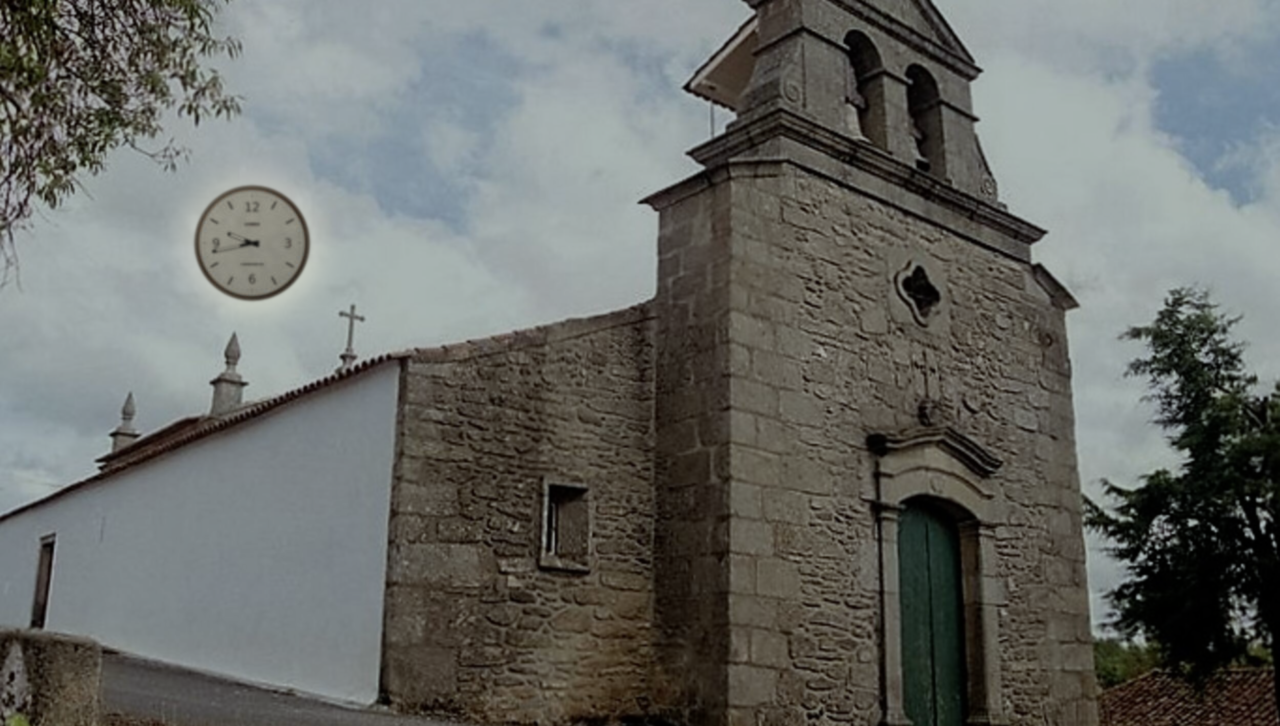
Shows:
9:43
